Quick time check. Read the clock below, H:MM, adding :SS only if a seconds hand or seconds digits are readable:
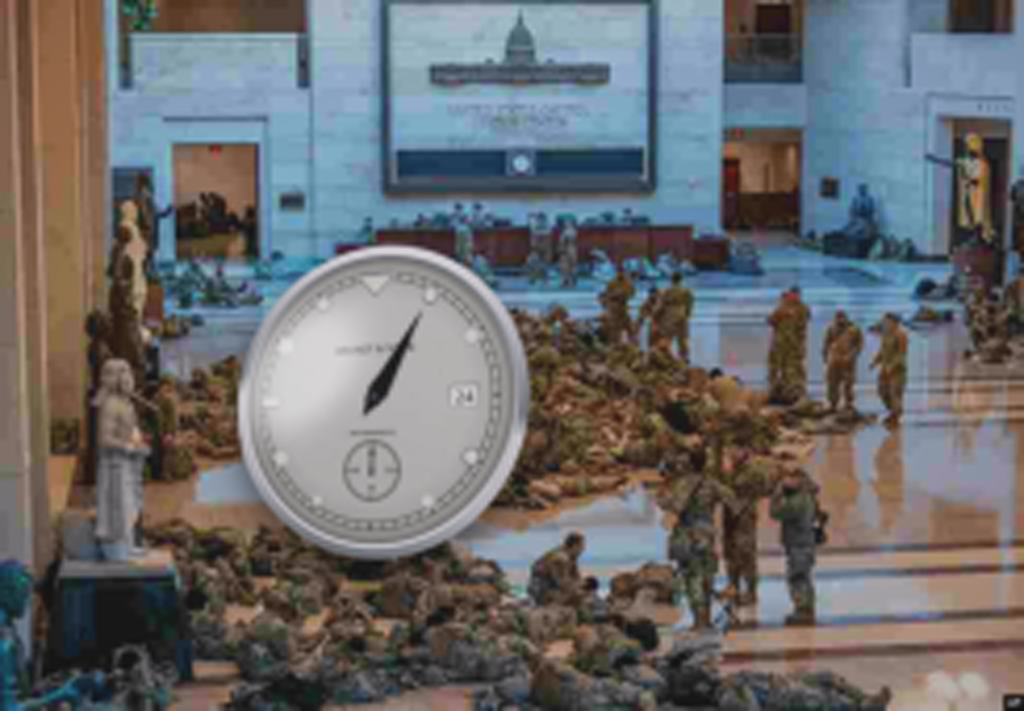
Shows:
1:05
